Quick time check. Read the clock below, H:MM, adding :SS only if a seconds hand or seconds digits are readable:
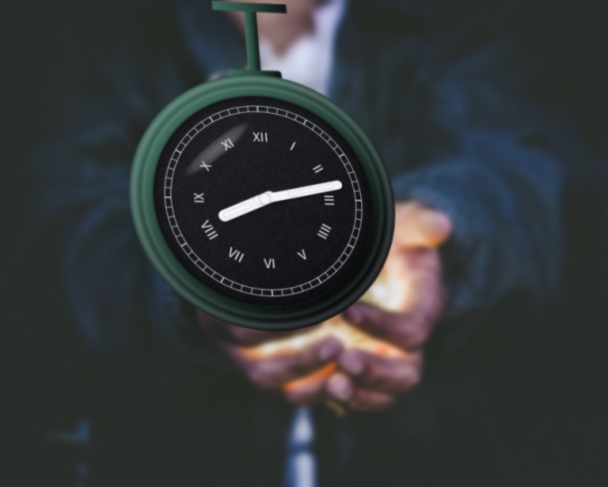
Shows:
8:13
